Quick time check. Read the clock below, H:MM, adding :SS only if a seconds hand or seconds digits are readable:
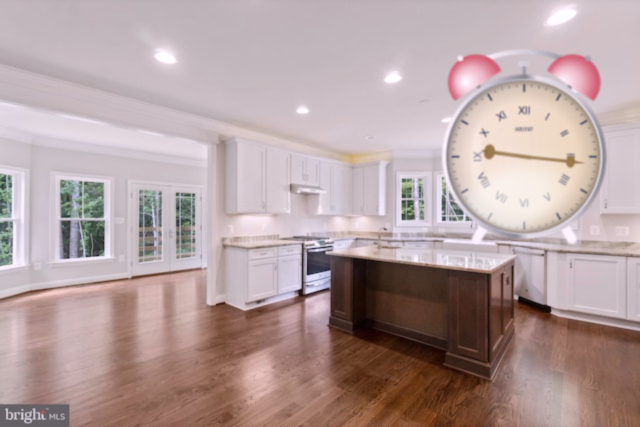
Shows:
9:16
